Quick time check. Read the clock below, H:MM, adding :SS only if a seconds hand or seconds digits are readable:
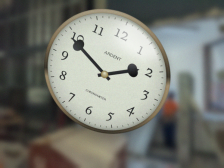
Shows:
1:49
